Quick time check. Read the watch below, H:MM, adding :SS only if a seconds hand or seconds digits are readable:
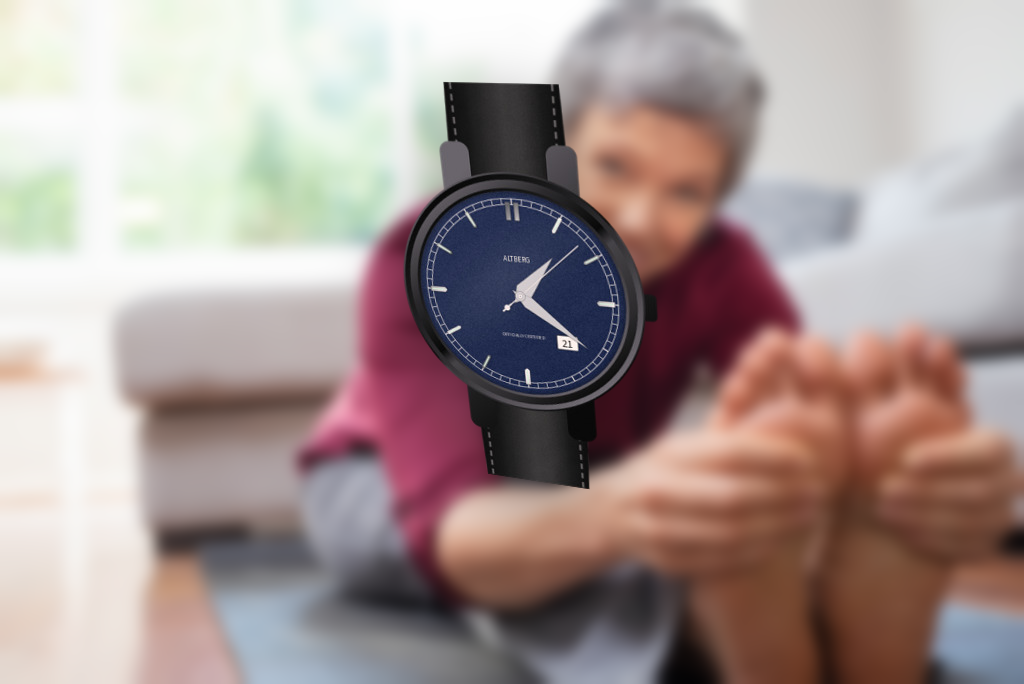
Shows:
1:21:08
